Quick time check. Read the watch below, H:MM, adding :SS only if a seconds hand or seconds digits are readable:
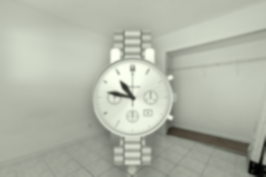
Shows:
10:47
